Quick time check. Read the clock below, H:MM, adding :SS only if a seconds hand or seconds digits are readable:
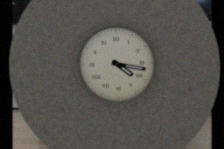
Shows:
4:17
